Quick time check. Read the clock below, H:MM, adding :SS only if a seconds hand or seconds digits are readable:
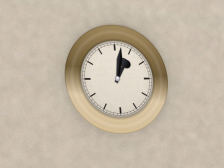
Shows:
1:02
